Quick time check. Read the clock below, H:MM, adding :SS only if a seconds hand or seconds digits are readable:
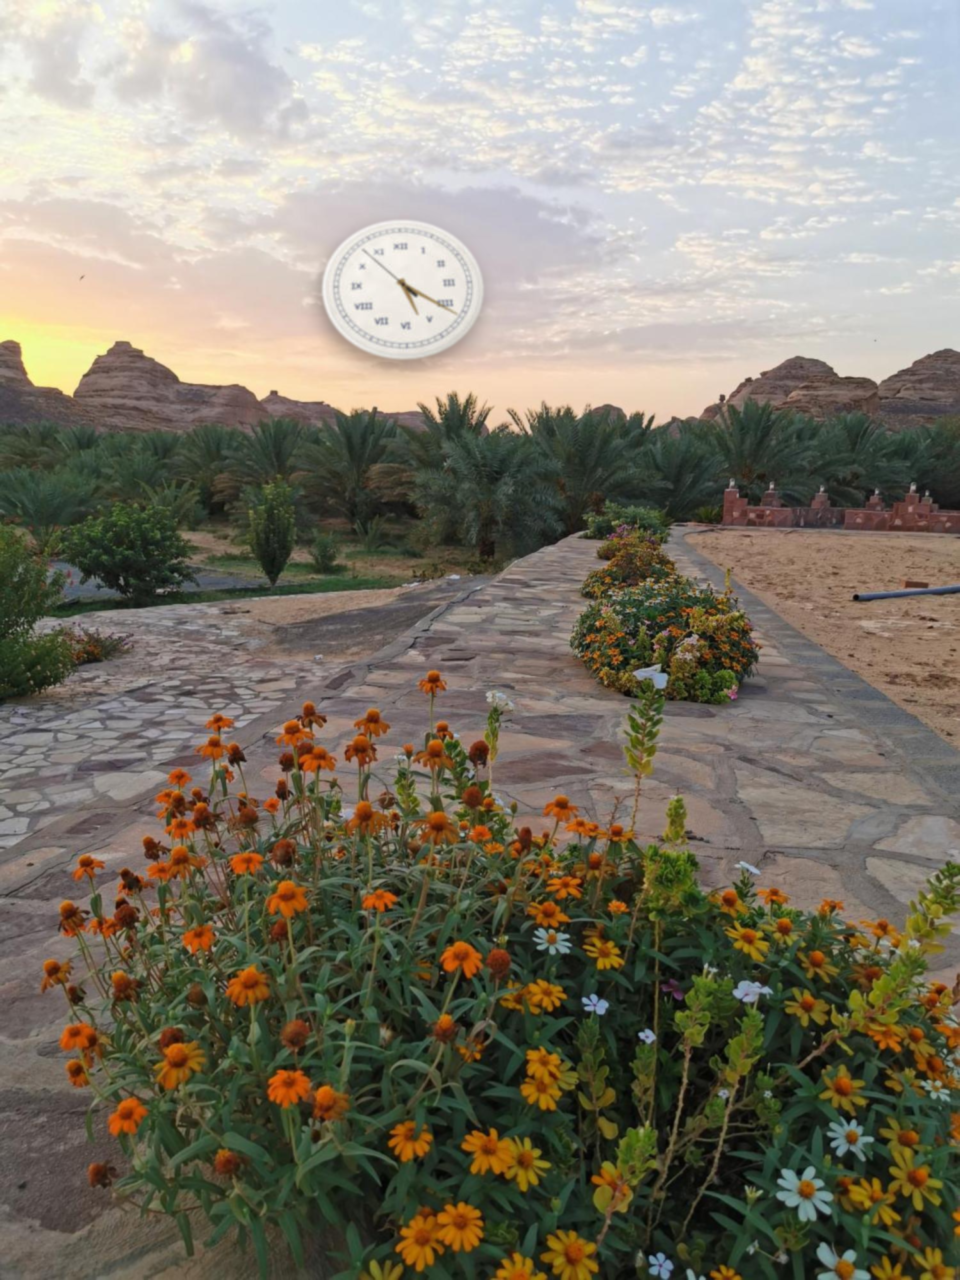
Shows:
5:20:53
